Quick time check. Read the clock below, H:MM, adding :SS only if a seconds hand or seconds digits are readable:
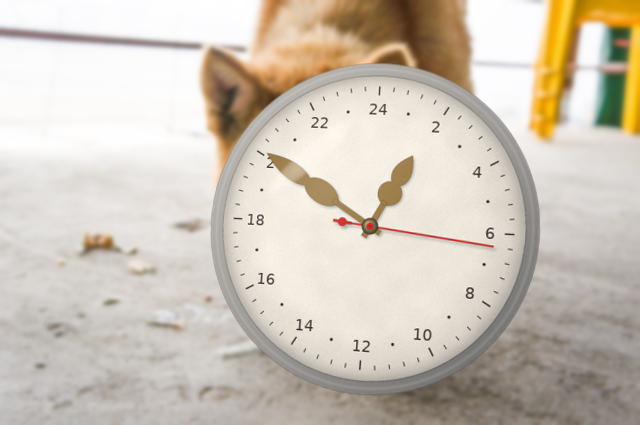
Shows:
1:50:16
